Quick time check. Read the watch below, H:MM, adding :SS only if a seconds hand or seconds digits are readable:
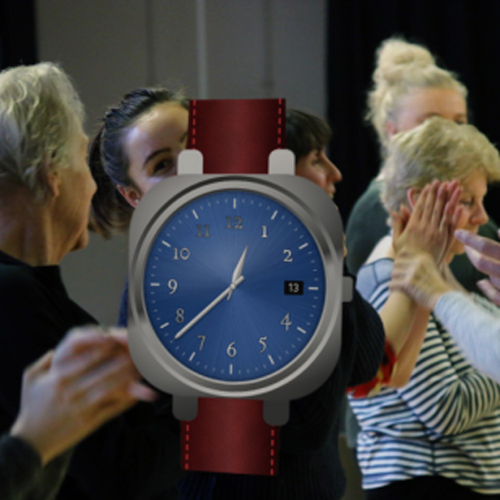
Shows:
12:38
